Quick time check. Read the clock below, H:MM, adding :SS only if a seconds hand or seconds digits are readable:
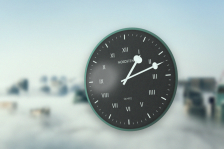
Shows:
1:12
